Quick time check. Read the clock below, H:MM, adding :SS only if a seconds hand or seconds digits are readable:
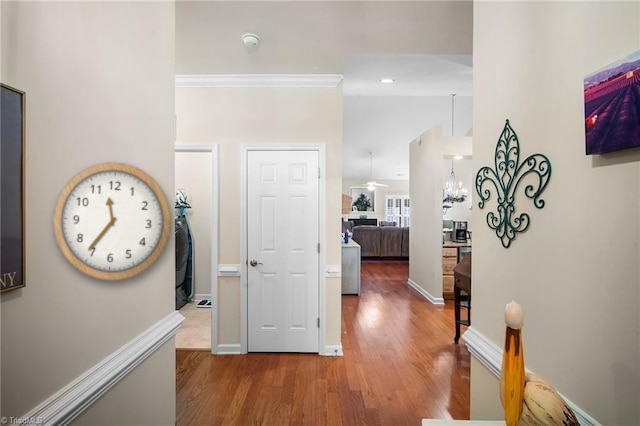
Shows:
11:36
